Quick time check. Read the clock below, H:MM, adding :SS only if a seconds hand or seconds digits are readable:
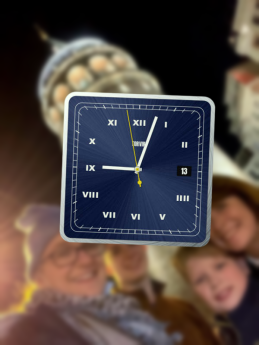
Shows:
9:02:58
